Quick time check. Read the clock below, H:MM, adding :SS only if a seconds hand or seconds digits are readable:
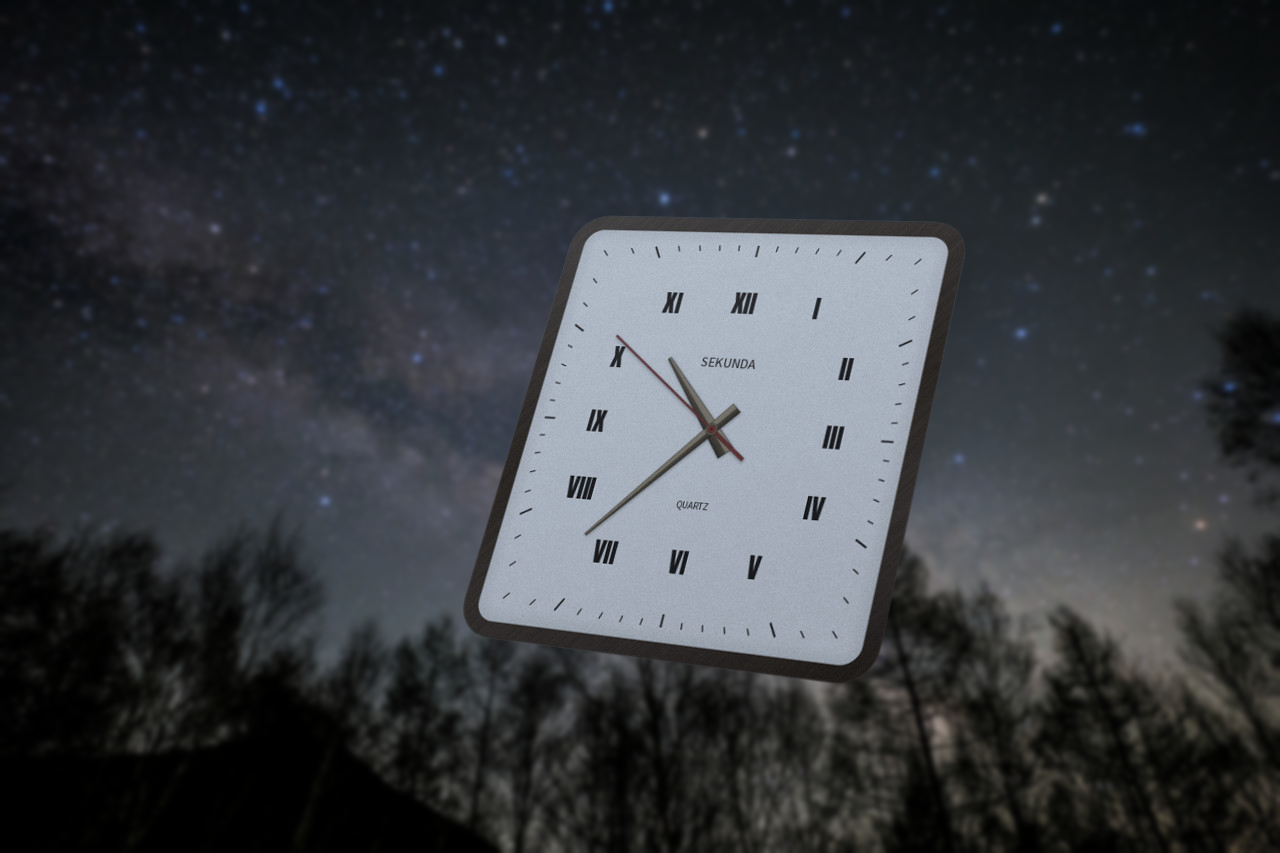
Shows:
10:36:51
